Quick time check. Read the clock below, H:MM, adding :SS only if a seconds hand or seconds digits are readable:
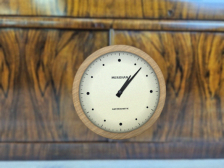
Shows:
1:07
